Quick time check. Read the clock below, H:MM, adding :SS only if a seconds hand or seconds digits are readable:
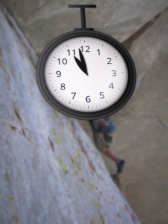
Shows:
10:58
